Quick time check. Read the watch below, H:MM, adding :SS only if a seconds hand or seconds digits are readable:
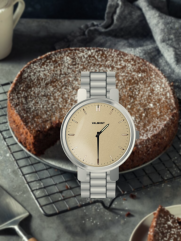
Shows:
1:30
